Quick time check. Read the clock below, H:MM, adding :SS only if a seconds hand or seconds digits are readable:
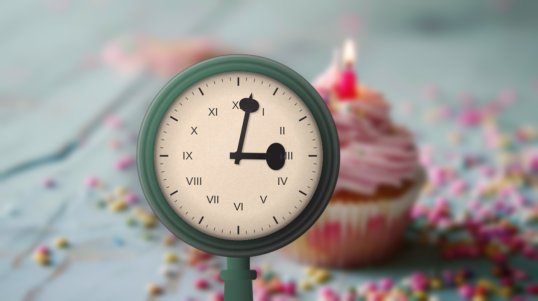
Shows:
3:02
